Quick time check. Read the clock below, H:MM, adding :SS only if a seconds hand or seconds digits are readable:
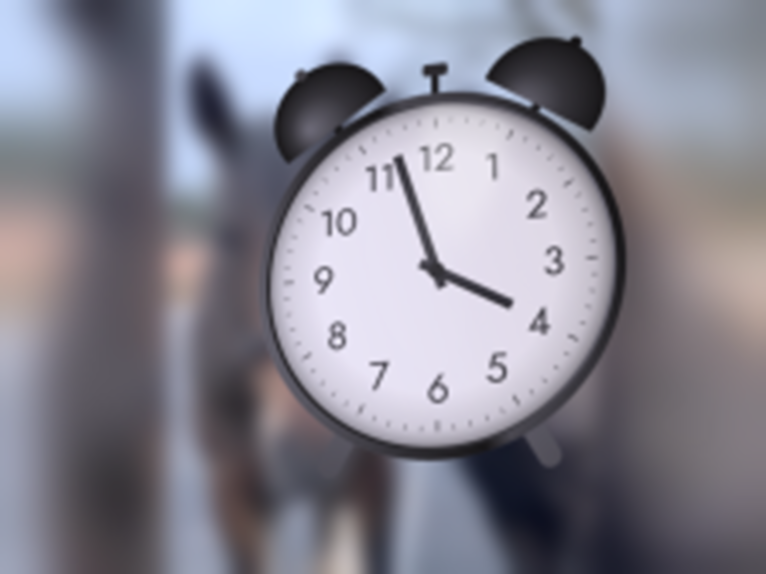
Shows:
3:57
